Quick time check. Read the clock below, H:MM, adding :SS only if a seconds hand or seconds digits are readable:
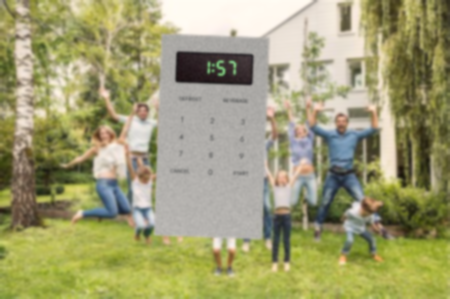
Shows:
1:57
